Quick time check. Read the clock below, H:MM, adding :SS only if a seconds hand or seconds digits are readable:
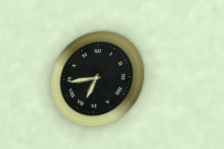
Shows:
6:44
